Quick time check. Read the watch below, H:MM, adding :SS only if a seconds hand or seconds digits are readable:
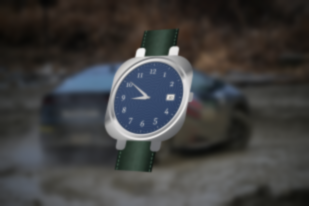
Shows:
8:51
